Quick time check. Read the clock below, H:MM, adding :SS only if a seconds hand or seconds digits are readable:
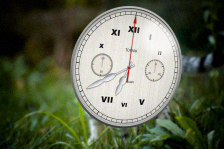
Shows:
6:40
